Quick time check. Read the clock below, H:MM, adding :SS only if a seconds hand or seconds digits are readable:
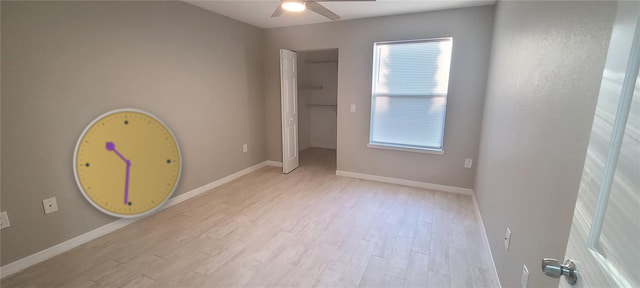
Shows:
10:31
